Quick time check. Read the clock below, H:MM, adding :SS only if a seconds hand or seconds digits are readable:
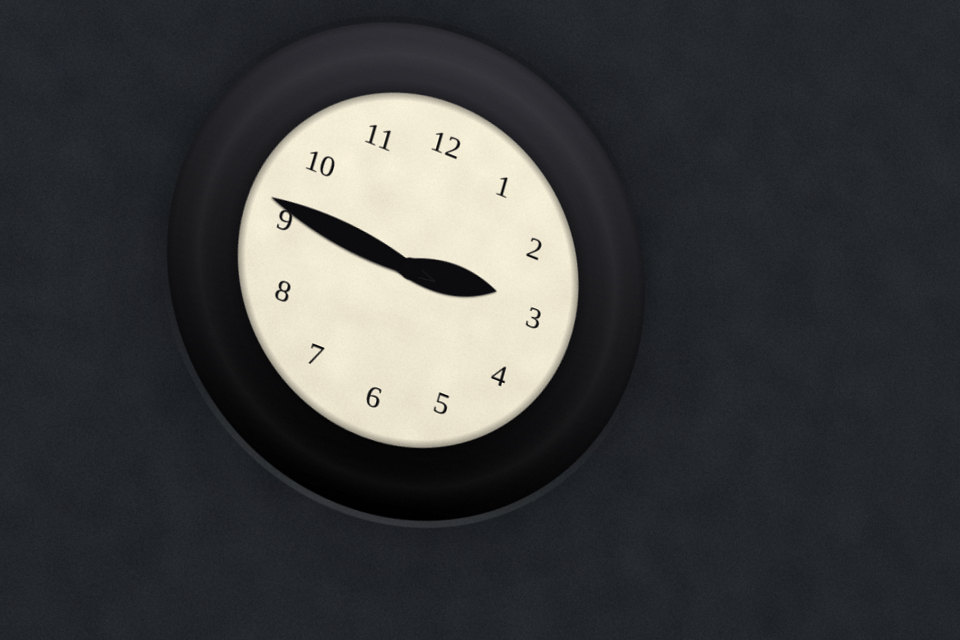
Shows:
2:46
